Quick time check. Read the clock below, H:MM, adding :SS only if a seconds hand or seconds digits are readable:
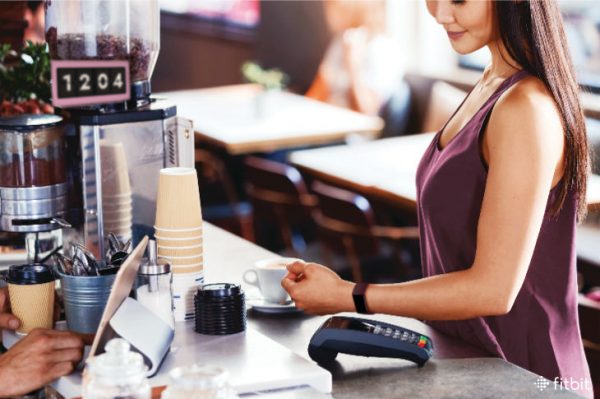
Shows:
12:04
